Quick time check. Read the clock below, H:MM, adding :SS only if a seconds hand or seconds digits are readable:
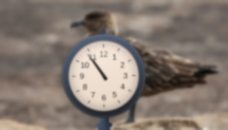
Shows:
10:54
